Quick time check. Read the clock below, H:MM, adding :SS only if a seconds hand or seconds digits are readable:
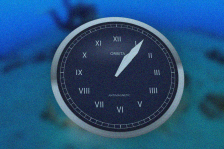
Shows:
1:06
